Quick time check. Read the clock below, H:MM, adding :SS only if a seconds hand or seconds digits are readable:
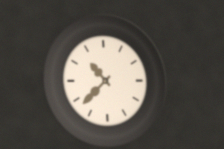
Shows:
10:38
